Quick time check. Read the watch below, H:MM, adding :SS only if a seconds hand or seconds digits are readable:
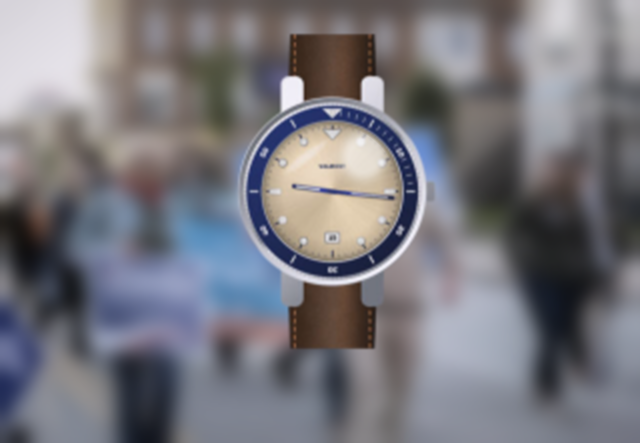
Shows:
9:16
